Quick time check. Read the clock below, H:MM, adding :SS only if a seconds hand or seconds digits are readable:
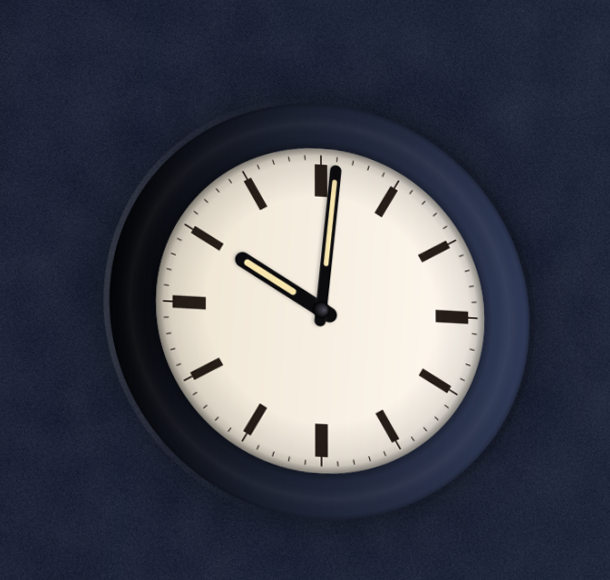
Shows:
10:01
